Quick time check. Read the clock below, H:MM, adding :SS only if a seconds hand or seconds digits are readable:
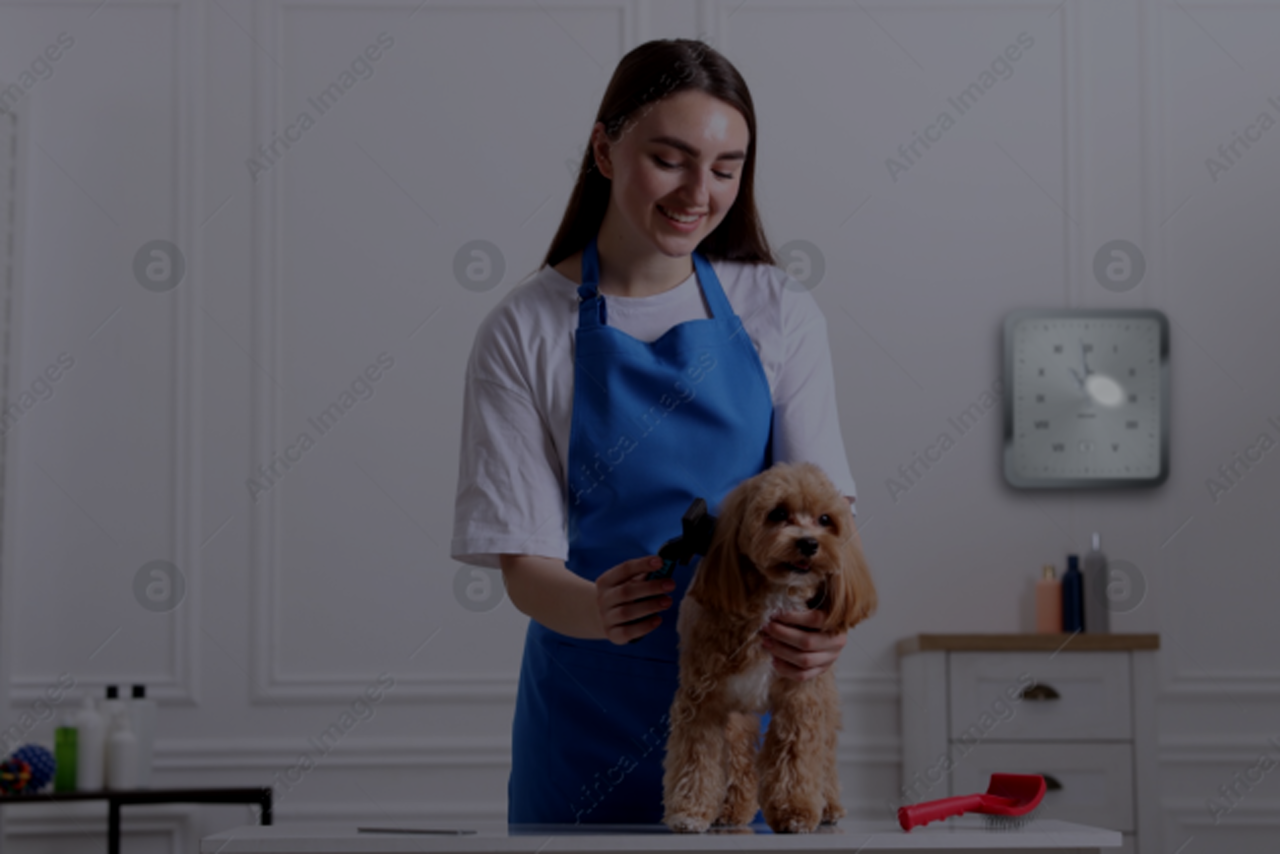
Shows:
10:59
